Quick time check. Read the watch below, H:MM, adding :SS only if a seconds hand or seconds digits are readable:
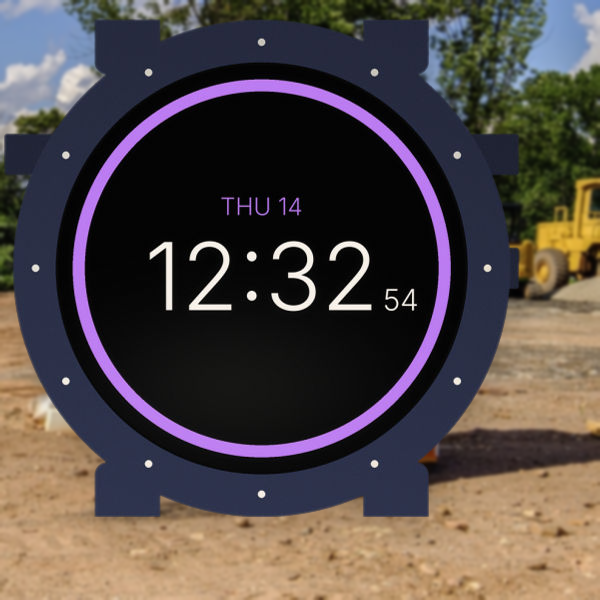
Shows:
12:32:54
